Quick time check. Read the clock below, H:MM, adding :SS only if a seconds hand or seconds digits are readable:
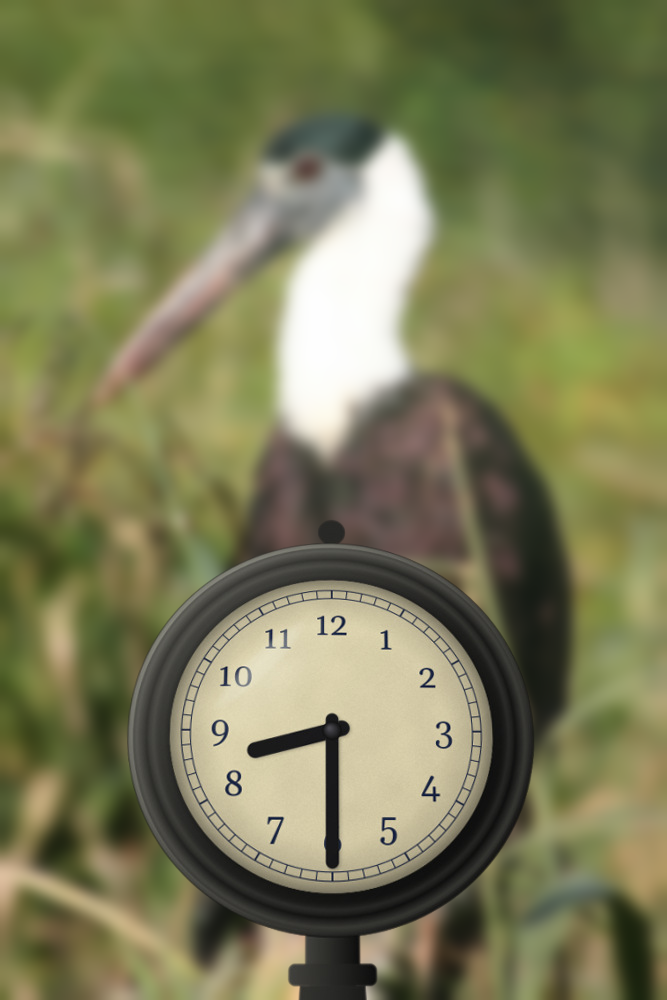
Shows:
8:30
